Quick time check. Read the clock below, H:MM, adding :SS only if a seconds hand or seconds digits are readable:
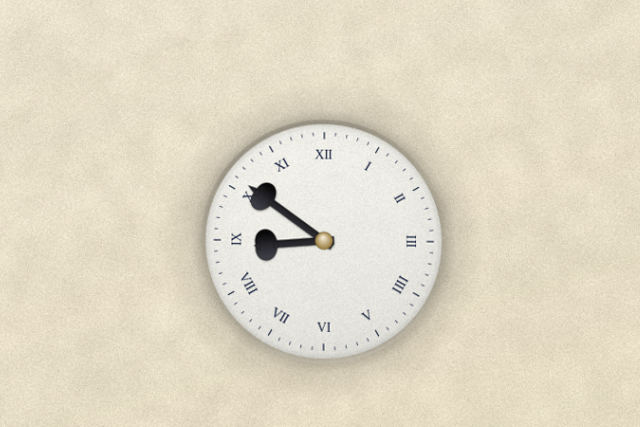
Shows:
8:51
